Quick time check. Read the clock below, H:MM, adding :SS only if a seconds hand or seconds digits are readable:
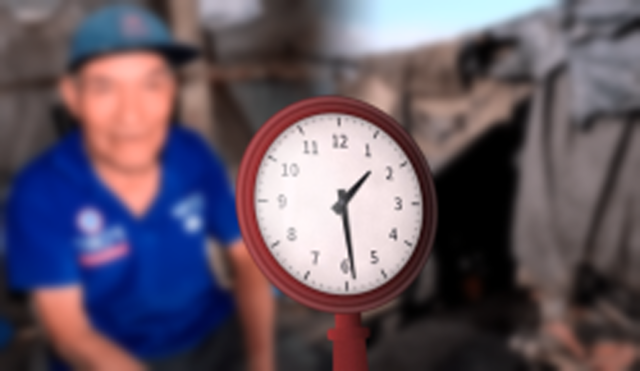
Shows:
1:29
